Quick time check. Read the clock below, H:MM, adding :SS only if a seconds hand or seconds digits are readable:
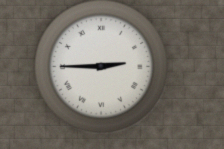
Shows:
2:45
